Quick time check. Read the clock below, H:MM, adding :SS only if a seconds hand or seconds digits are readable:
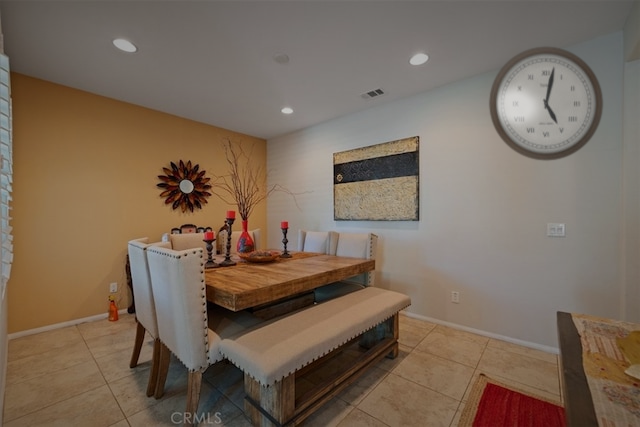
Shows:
5:02
